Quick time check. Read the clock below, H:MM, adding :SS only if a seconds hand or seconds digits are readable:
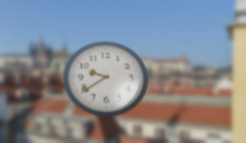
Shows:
9:39
